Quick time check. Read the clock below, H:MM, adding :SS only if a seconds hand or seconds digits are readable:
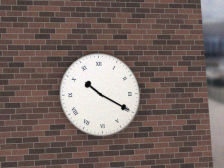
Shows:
10:20
